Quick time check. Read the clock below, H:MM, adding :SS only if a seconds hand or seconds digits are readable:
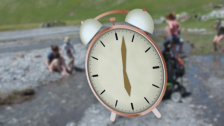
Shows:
6:02
